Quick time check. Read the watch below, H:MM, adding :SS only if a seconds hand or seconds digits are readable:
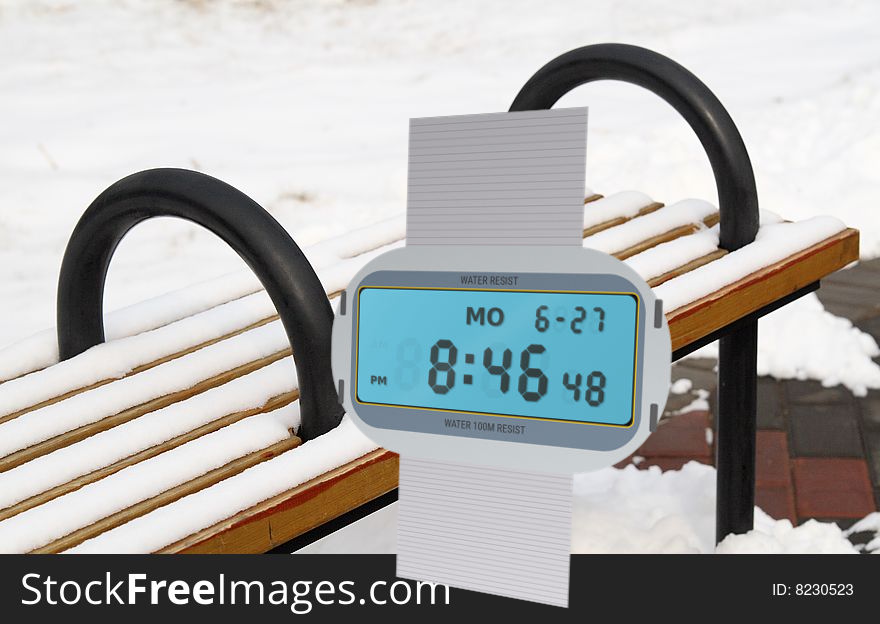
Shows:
8:46:48
